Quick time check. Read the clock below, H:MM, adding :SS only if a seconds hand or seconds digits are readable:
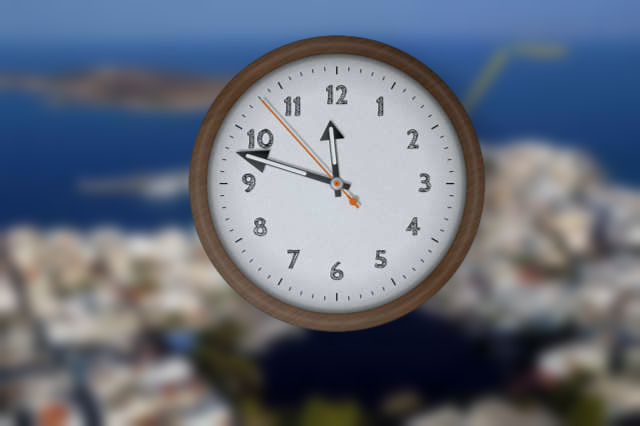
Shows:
11:47:53
